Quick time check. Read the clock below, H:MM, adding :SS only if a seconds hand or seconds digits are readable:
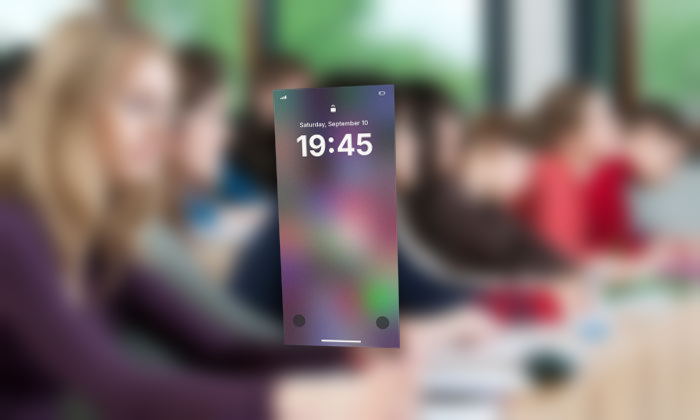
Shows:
19:45
